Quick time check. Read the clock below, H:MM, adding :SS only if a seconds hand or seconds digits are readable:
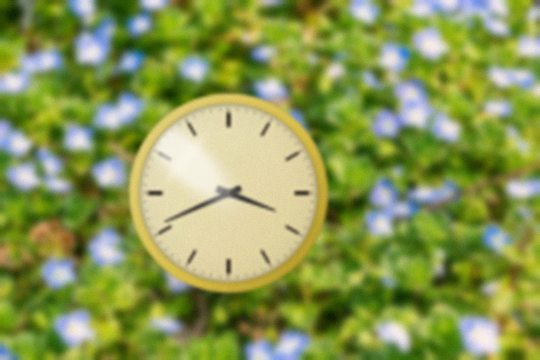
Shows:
3:41
